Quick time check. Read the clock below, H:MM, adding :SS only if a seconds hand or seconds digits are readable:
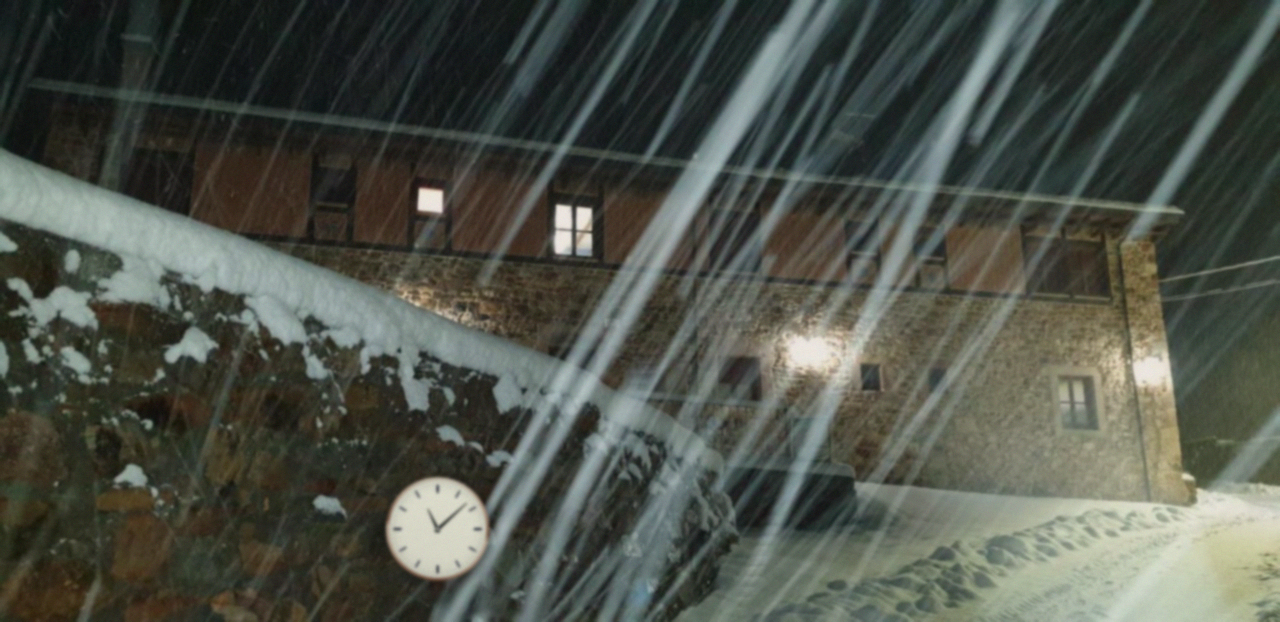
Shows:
11:08
